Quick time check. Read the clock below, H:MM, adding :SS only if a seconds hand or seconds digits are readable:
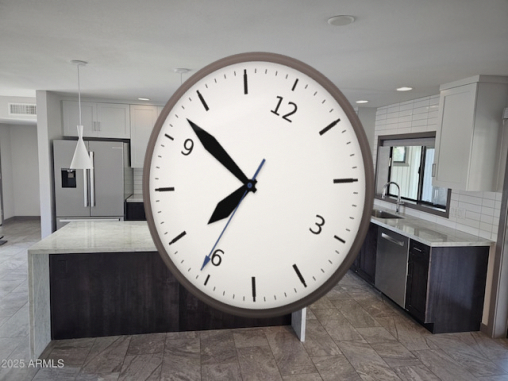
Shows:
6:47:31
